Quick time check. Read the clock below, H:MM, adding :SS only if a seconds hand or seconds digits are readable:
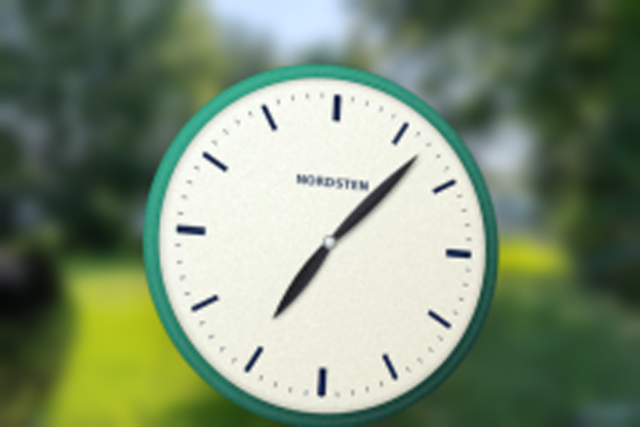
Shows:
7:07
